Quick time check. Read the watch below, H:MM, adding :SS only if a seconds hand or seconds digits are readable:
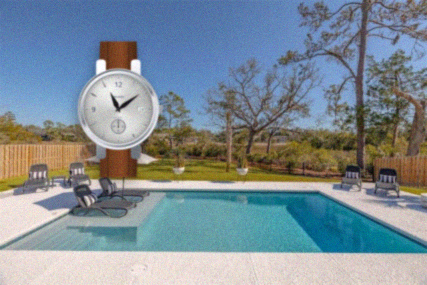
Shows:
11:09
